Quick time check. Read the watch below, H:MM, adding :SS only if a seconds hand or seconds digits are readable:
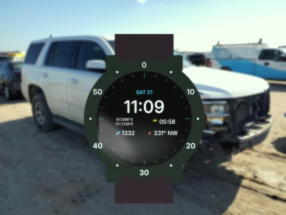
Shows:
11:09
